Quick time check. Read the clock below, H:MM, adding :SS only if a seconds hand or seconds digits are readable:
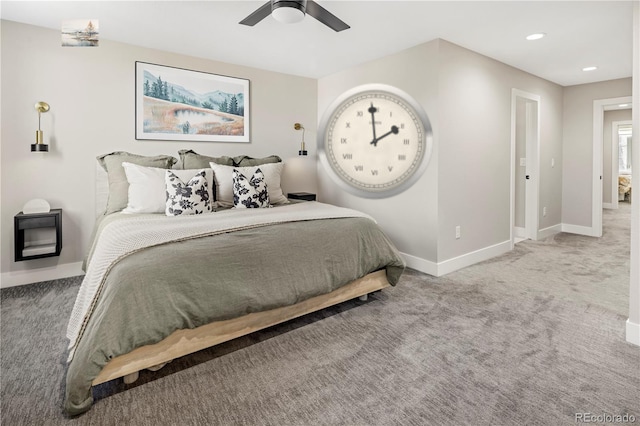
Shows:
1:59
